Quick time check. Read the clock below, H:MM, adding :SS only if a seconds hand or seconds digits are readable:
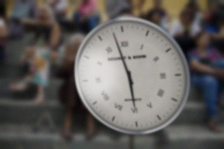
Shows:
5:58
